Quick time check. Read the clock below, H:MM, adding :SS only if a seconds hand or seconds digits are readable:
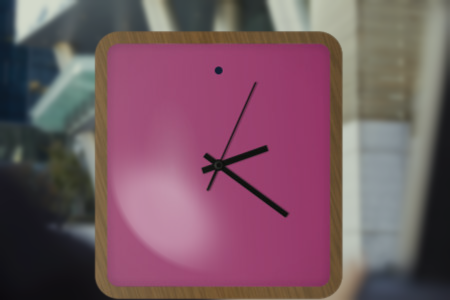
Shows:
2:21:04
